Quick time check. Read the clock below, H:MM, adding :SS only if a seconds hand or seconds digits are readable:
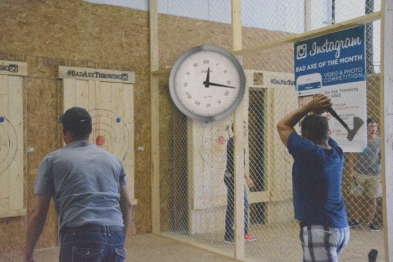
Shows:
12:17
